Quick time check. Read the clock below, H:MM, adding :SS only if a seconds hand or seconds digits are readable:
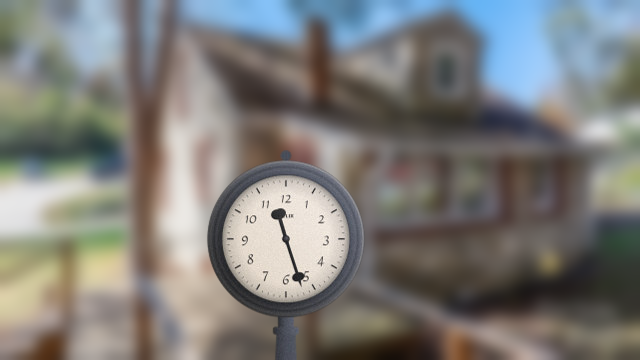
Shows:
11:27
